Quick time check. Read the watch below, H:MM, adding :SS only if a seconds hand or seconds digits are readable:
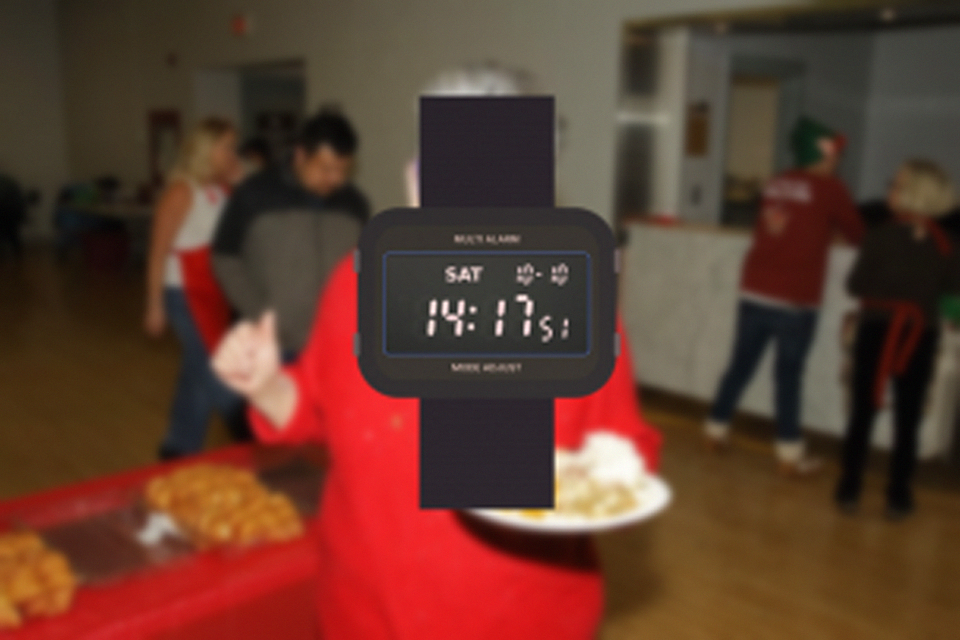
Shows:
14:17:51
